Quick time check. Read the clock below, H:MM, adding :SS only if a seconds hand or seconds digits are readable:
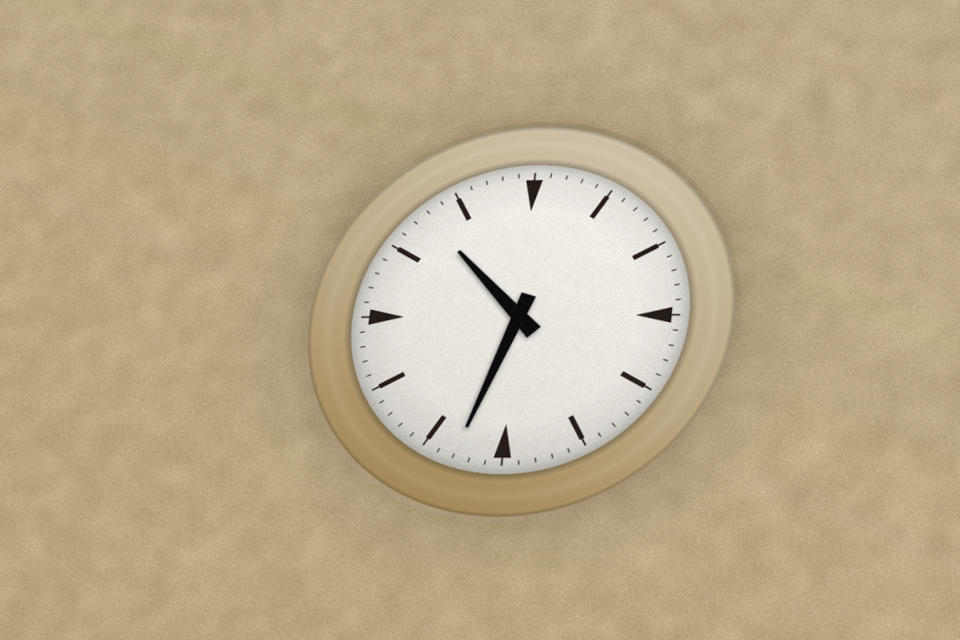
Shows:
10:33
